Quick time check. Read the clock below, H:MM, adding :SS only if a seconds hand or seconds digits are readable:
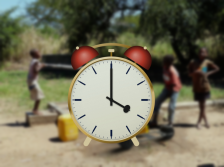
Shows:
4:00
